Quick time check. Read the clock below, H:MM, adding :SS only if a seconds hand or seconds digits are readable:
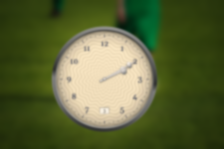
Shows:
2:10
